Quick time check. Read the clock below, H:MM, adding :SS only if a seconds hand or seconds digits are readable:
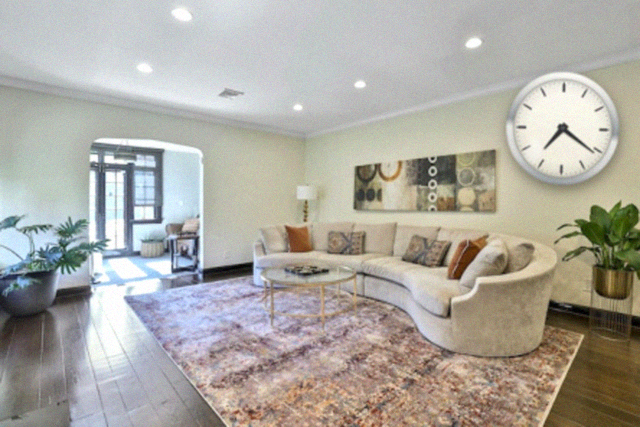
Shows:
7:21
